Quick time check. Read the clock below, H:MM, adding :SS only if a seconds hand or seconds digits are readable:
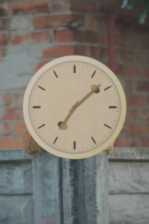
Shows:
7:08
